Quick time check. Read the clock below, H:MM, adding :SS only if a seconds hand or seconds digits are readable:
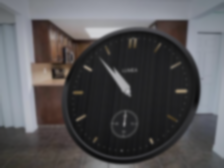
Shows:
10:53
